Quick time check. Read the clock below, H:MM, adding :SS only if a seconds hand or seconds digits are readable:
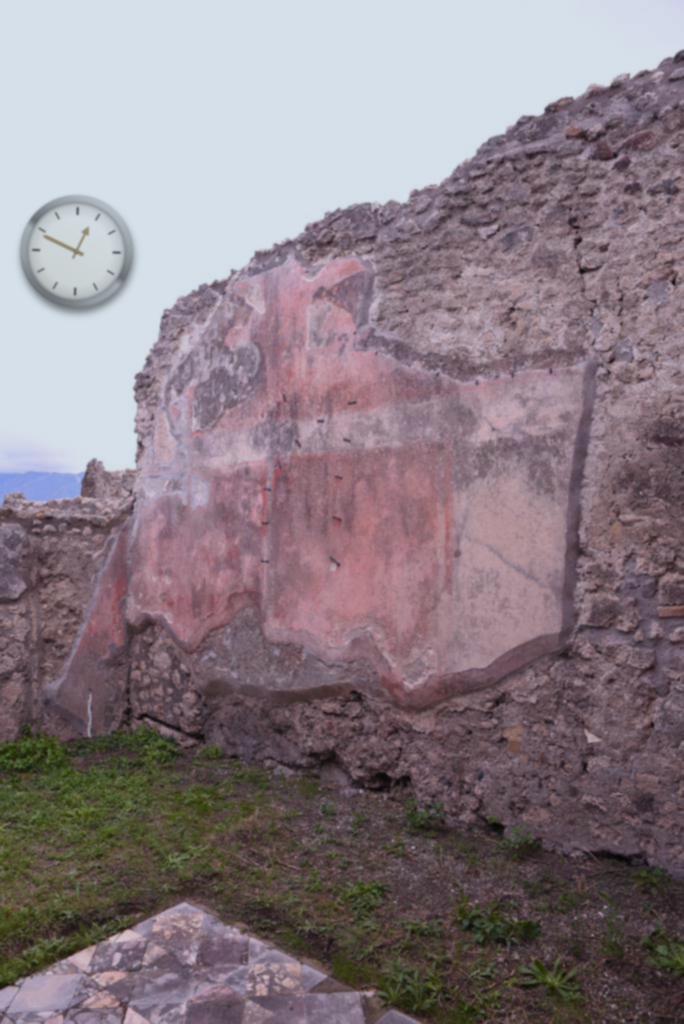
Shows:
12:49
